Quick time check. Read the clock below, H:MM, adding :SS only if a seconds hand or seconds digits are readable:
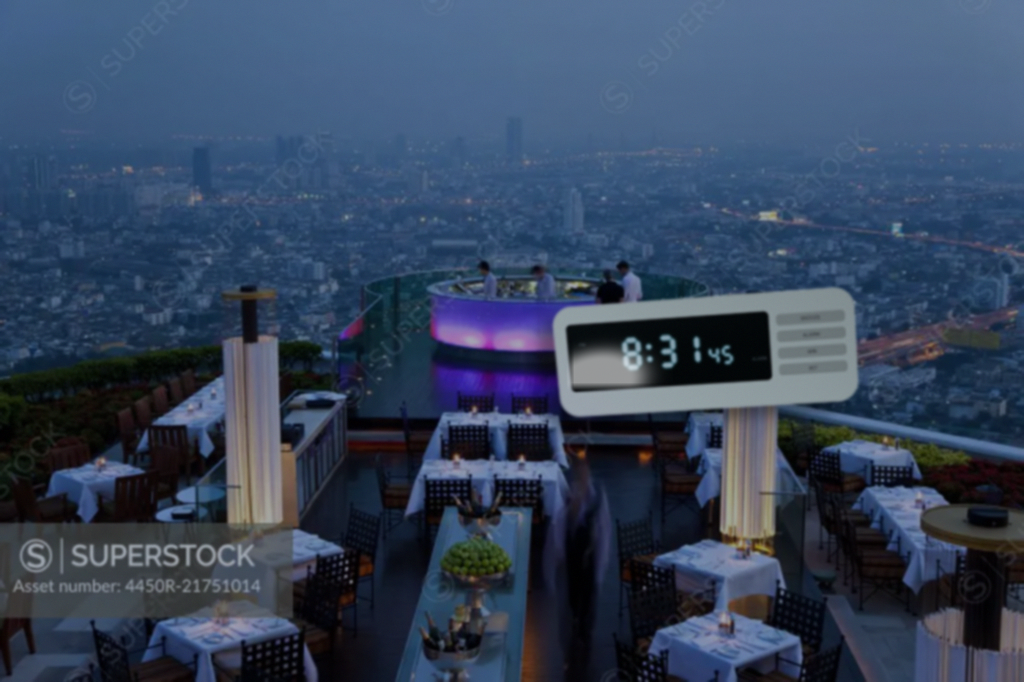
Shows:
8:31:45
